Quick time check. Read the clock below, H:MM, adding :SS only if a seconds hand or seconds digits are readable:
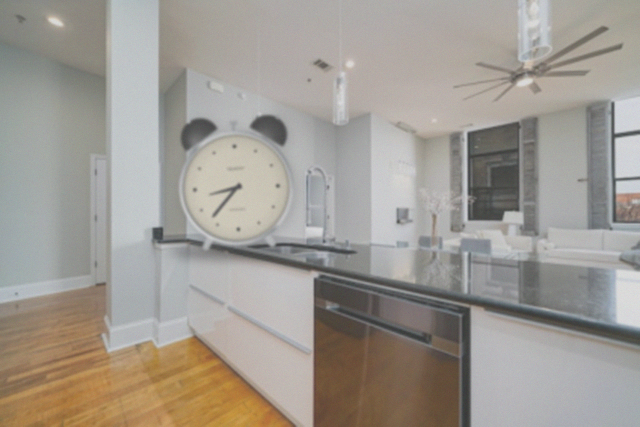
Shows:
8:37
